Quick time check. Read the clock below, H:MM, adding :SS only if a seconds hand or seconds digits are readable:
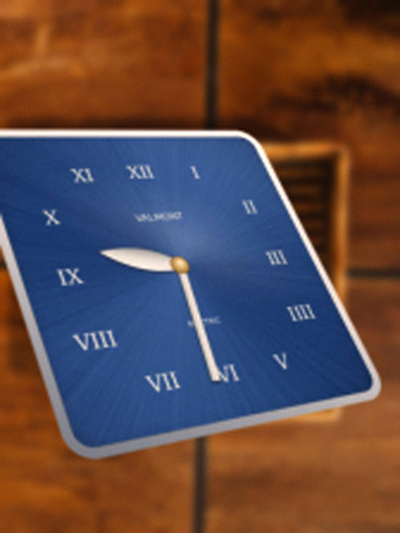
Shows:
9:31
